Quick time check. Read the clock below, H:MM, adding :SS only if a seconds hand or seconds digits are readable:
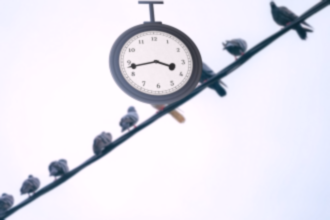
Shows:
3:43
